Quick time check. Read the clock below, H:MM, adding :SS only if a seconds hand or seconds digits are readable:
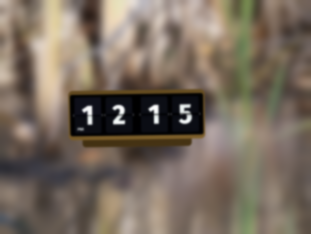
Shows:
12:15
